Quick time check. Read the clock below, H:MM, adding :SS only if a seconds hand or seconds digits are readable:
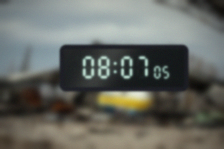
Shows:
8:07:05
